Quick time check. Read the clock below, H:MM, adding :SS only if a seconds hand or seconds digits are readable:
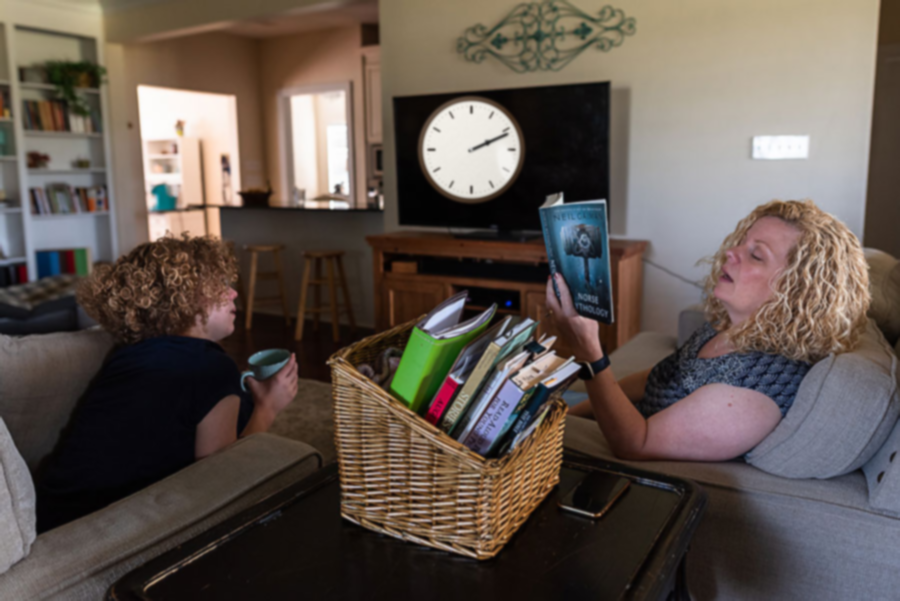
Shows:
2:11
